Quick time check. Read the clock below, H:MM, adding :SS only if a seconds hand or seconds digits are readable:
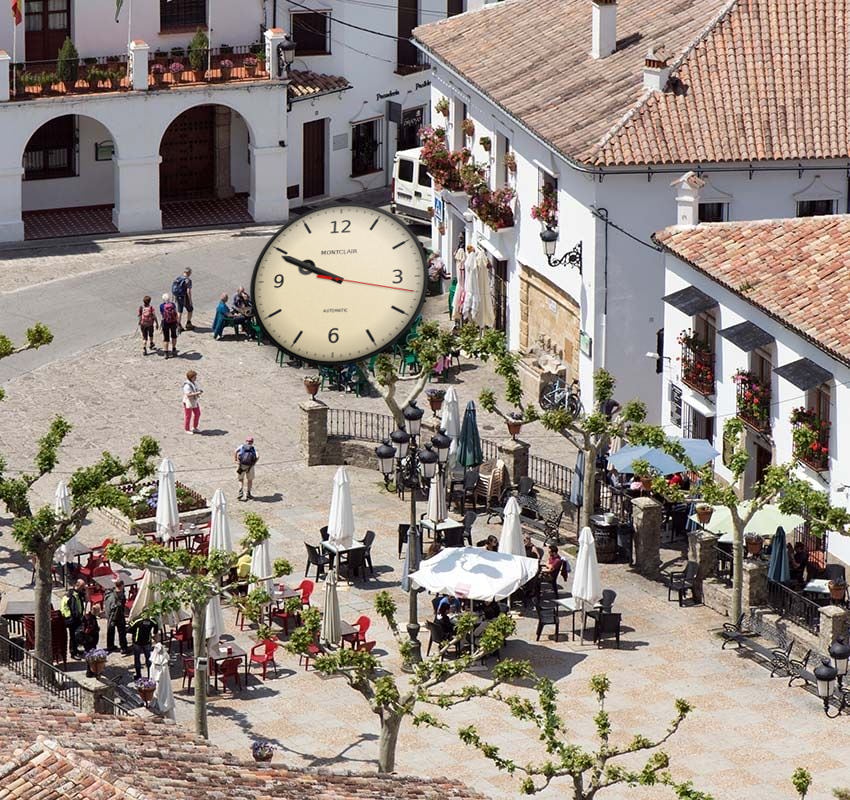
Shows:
9:49:17
